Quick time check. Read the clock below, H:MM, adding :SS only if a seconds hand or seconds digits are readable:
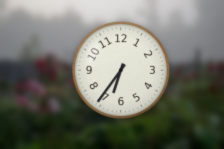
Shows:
6:36
